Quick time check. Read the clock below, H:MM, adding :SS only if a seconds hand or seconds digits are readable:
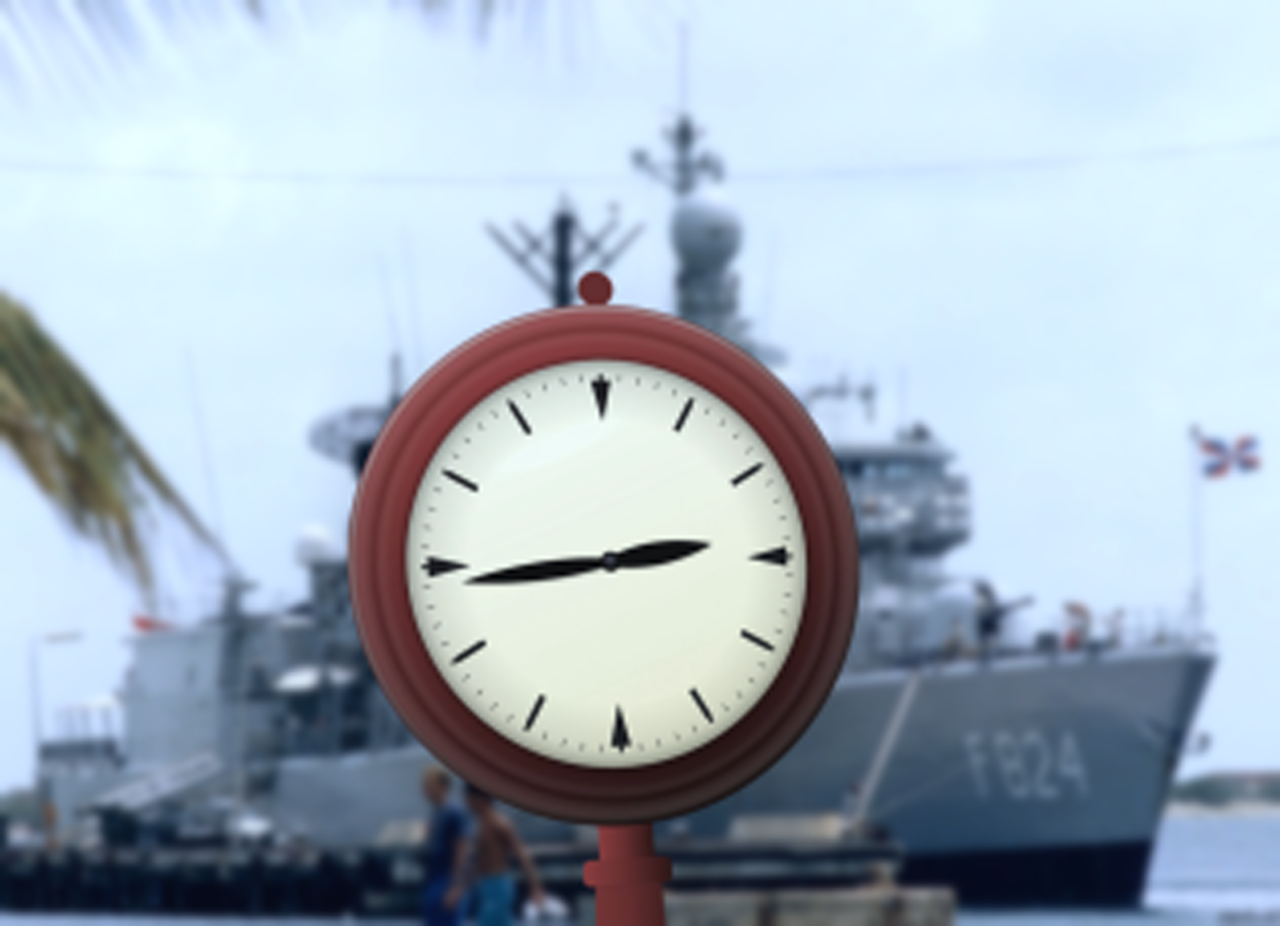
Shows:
2:44
